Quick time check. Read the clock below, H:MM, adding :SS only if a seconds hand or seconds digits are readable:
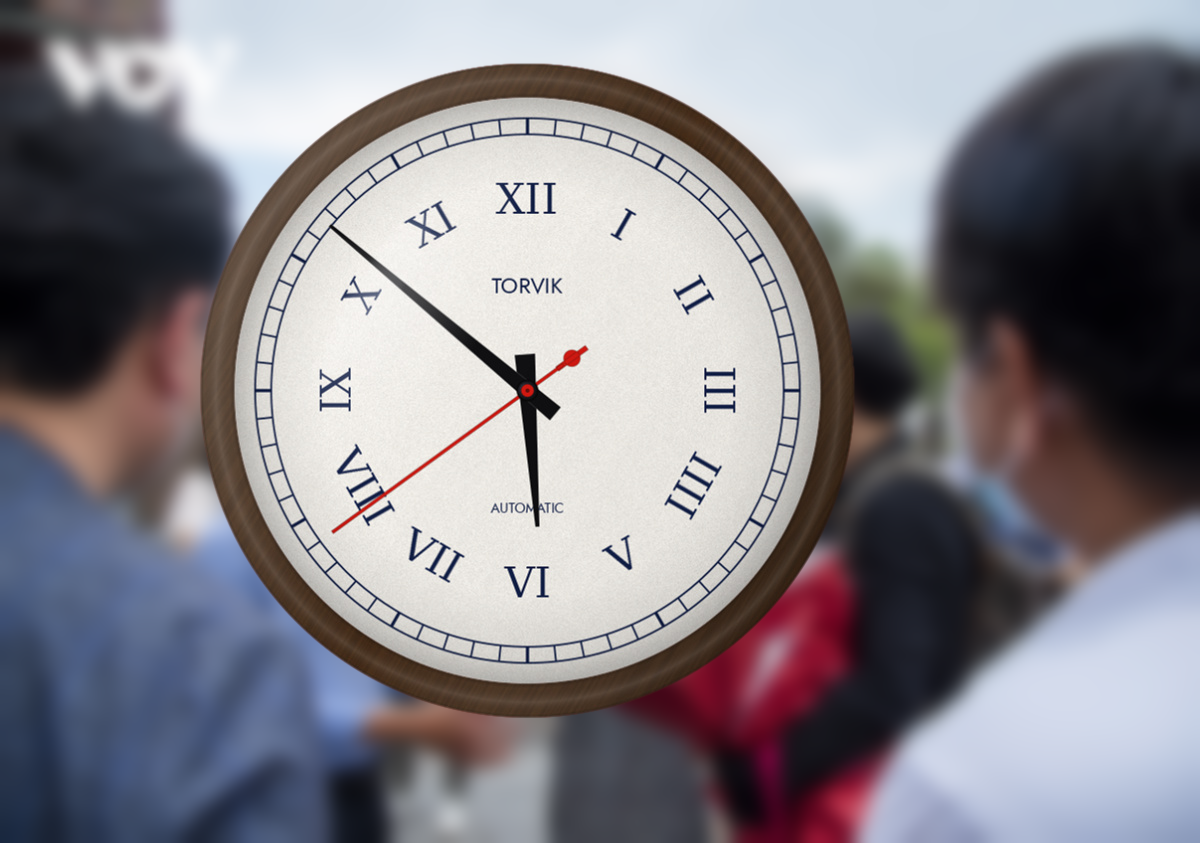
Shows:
5:51:39
